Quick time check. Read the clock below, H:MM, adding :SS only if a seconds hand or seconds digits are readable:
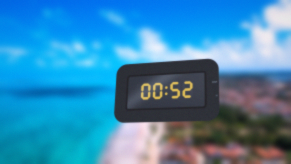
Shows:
0:52
